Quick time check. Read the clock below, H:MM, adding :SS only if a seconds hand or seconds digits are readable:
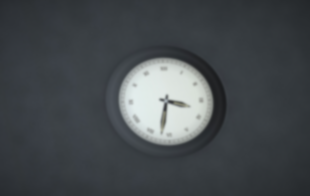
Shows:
3:32
